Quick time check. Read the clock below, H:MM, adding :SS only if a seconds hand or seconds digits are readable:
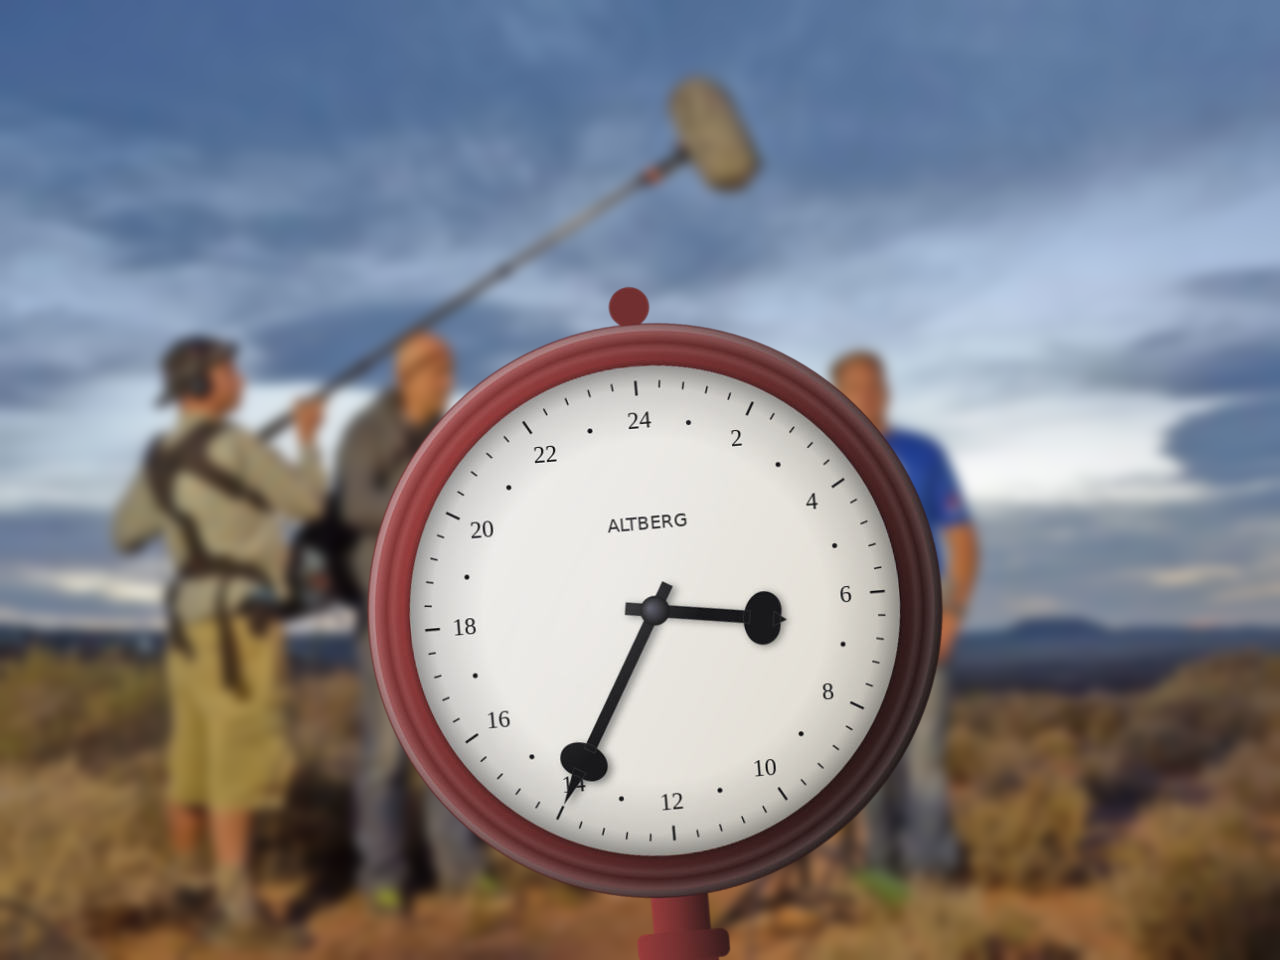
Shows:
6:35
